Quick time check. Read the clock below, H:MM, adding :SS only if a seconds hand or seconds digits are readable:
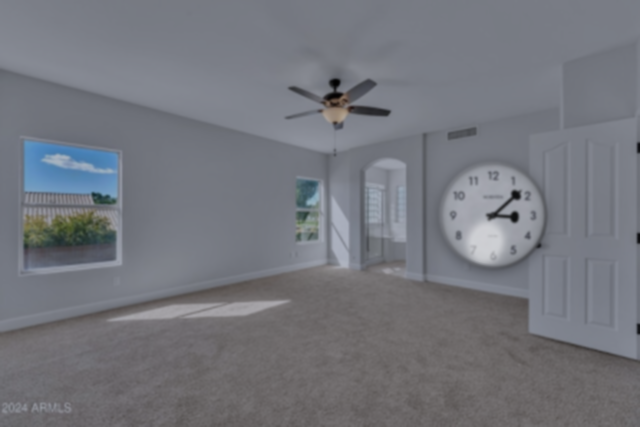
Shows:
3:08
